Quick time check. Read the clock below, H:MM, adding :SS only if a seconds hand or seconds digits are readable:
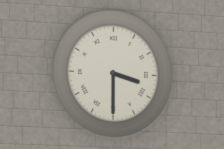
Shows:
3:30
